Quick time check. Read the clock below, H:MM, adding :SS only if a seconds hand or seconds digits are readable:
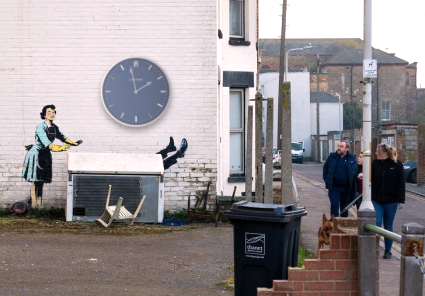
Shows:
1:58
